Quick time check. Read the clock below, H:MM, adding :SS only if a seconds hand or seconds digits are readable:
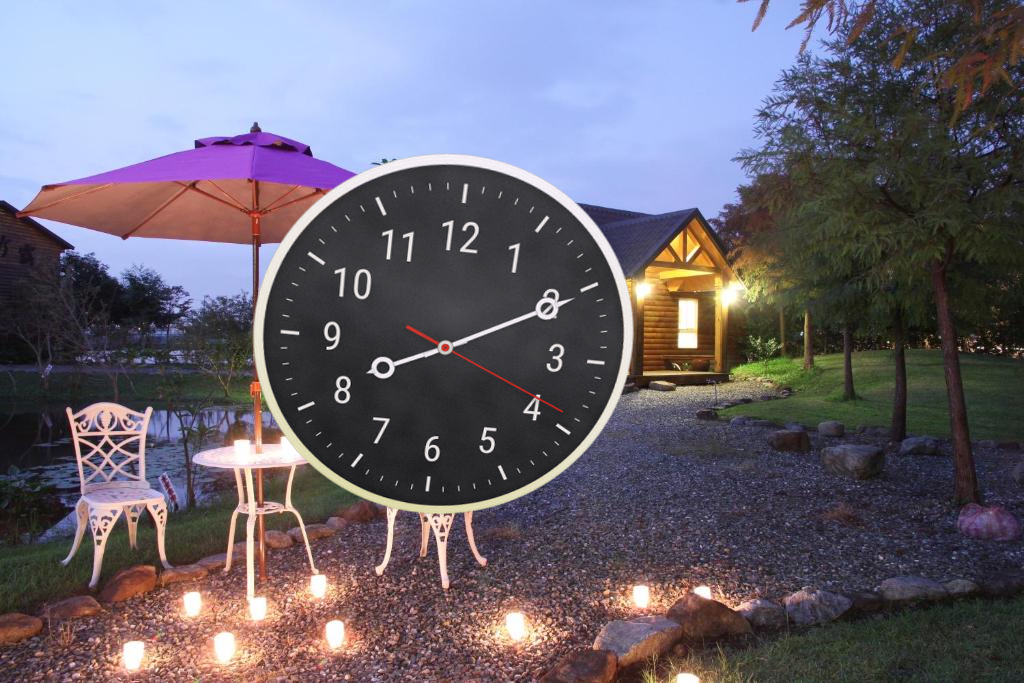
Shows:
8:10:19
